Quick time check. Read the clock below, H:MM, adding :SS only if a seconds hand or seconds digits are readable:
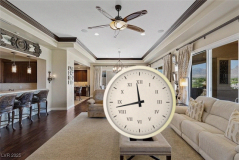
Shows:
11:43
